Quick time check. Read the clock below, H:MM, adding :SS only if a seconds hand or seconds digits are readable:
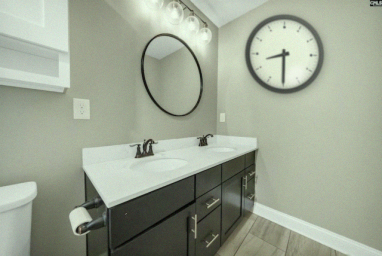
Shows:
8:30
